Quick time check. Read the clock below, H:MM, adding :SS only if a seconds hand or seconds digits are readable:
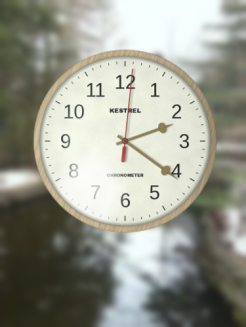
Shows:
2:21:01
